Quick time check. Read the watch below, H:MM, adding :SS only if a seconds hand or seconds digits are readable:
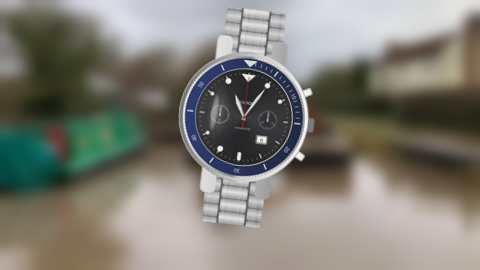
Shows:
11:05
